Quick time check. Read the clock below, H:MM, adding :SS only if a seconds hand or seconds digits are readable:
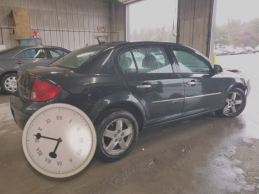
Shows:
6:47
